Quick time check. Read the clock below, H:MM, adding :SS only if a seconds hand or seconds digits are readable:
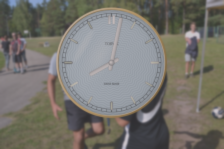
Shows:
8:02
